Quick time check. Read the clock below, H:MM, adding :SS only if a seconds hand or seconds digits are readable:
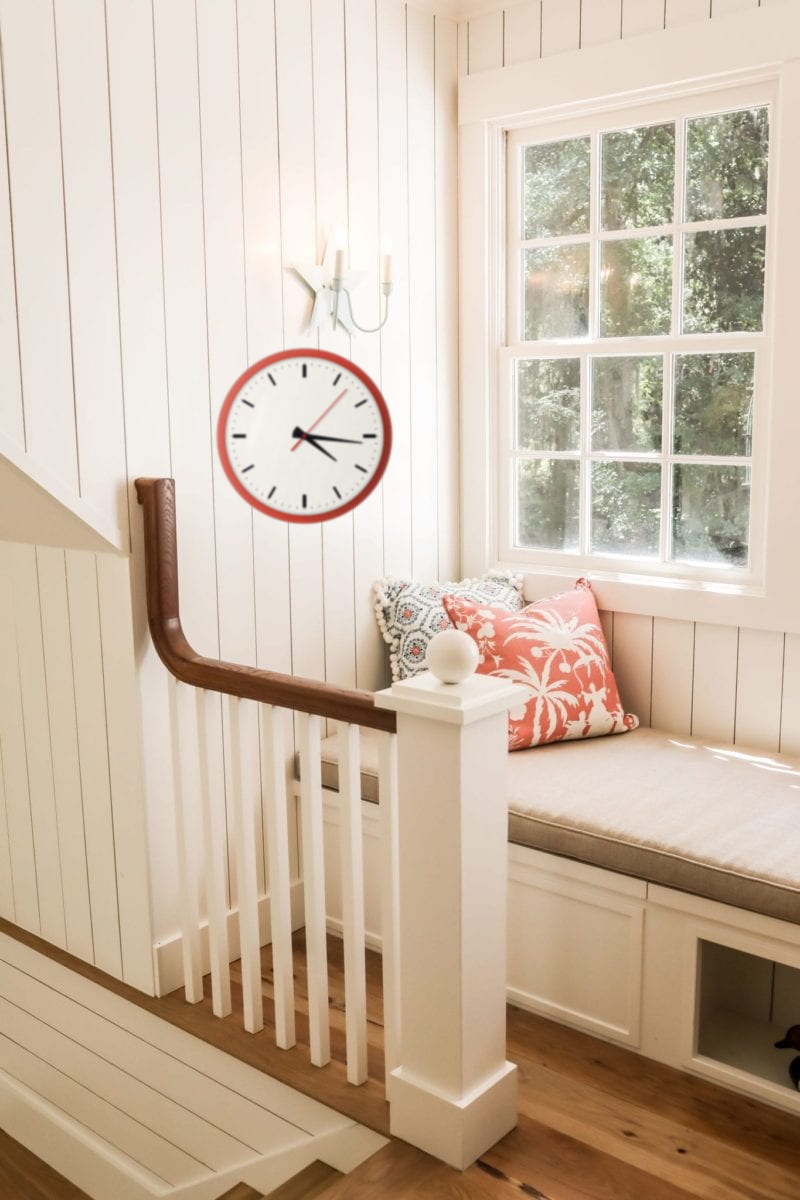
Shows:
4:16:07
